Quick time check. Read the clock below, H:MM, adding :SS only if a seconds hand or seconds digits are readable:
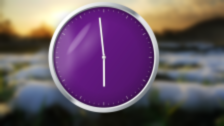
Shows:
5:59
